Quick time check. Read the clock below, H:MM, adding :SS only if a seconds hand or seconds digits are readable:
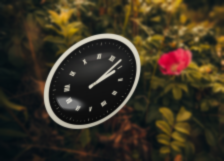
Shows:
1:03
